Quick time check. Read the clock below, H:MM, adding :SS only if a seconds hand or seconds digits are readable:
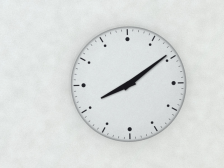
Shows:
8:09
